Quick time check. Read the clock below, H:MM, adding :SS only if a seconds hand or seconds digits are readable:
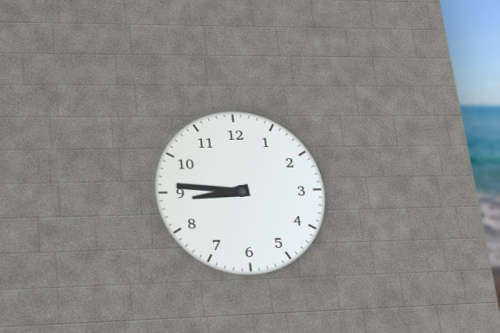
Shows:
8:46
